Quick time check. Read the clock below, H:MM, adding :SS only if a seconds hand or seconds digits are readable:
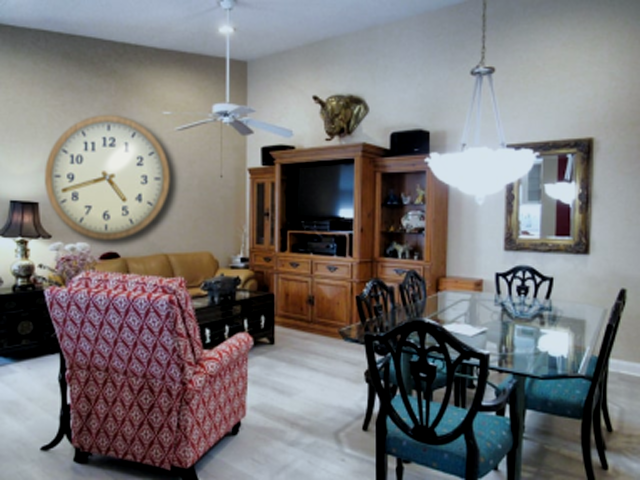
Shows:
4:42
